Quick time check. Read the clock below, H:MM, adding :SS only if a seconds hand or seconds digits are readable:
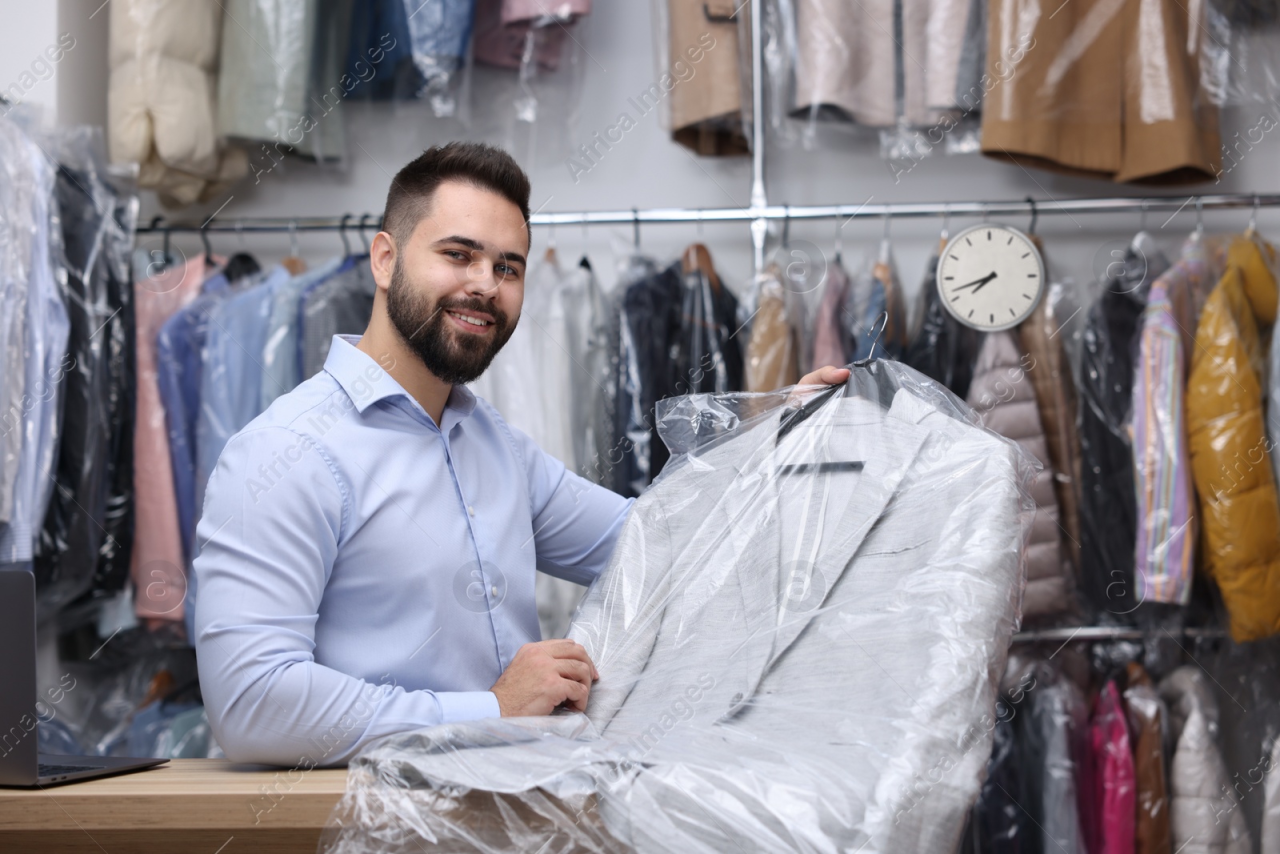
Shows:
7:42
